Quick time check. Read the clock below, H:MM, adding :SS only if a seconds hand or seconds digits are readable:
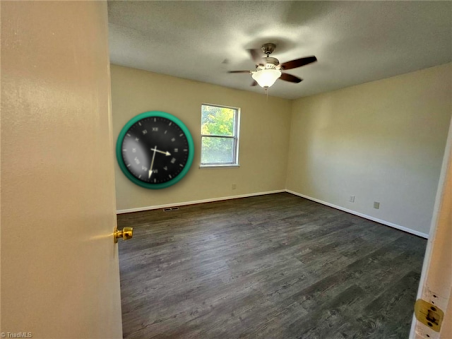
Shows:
3:32
